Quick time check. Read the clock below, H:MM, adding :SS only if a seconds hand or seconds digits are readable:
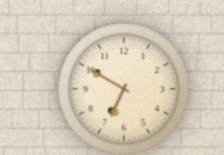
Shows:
6:50
